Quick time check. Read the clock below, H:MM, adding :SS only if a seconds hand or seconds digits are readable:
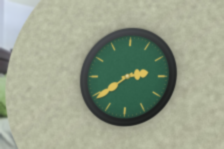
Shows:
2:39
